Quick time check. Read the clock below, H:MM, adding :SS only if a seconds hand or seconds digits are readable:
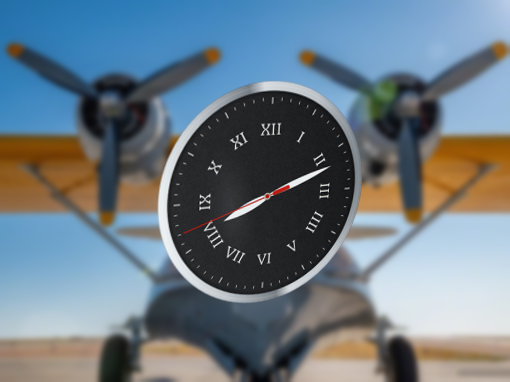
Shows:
8:11:42
